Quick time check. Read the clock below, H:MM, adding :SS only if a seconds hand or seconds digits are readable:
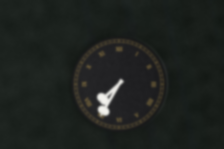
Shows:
7:35
